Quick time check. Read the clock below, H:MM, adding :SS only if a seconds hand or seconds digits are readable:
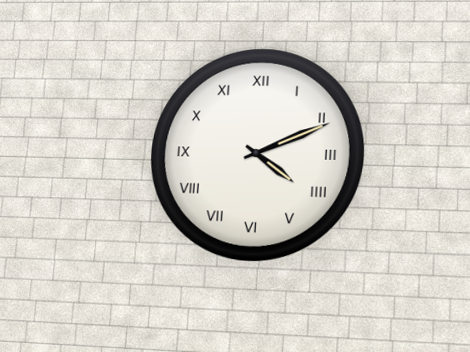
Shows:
4:11
